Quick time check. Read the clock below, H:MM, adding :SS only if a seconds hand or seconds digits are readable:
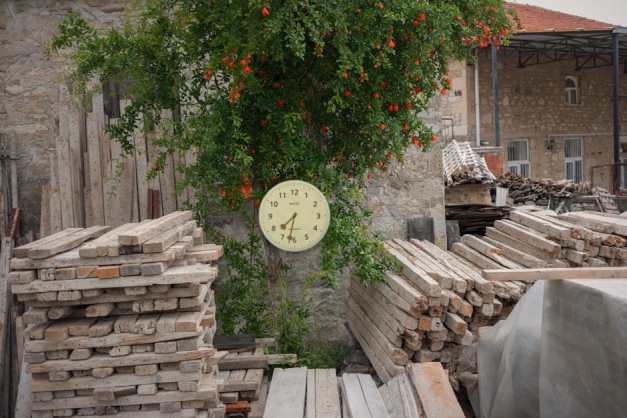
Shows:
7:32
